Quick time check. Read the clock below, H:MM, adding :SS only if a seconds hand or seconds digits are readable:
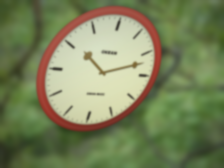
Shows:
10:12
